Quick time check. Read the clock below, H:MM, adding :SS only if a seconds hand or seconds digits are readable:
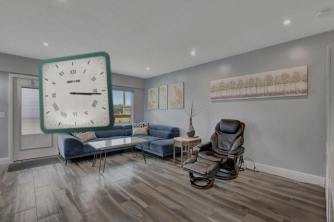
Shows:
3:16
